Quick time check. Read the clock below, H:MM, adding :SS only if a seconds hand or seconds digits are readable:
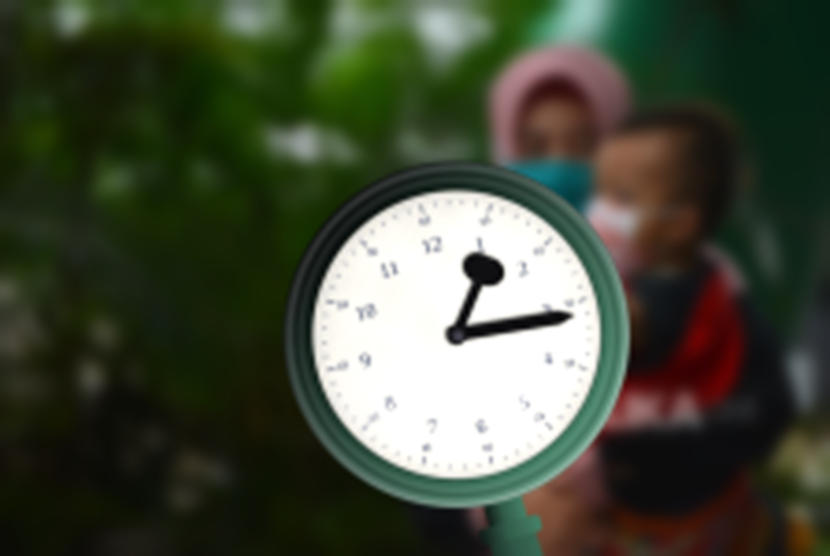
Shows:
1:16
